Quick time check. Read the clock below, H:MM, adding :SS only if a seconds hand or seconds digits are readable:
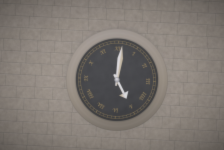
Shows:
5:01
